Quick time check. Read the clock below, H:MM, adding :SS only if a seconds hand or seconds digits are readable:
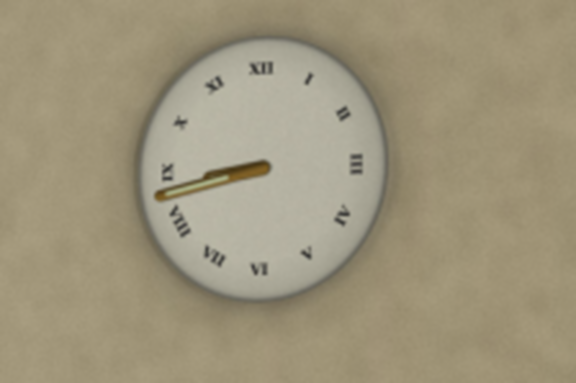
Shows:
8:43
